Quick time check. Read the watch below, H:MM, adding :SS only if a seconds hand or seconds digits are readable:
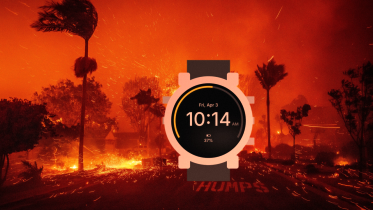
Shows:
10:14
